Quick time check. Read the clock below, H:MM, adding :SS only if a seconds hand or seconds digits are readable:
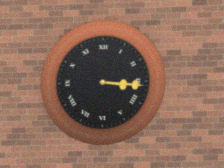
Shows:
3:16
